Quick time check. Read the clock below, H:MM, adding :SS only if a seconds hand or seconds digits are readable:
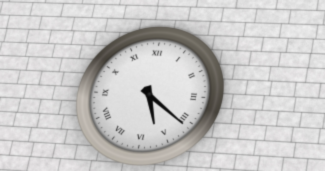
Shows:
5:21
